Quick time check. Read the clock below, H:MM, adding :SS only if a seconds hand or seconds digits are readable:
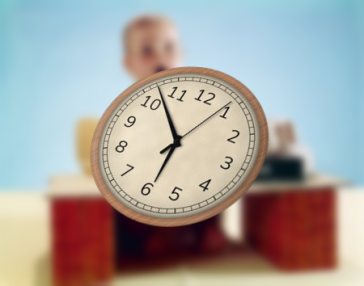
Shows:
5:52:04
